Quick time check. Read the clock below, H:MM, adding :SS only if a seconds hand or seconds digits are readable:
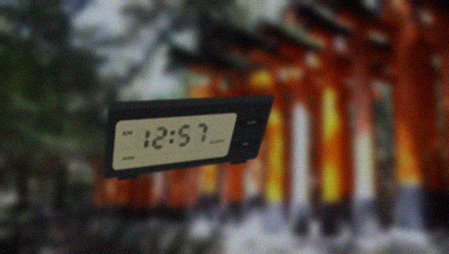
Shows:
12:57
